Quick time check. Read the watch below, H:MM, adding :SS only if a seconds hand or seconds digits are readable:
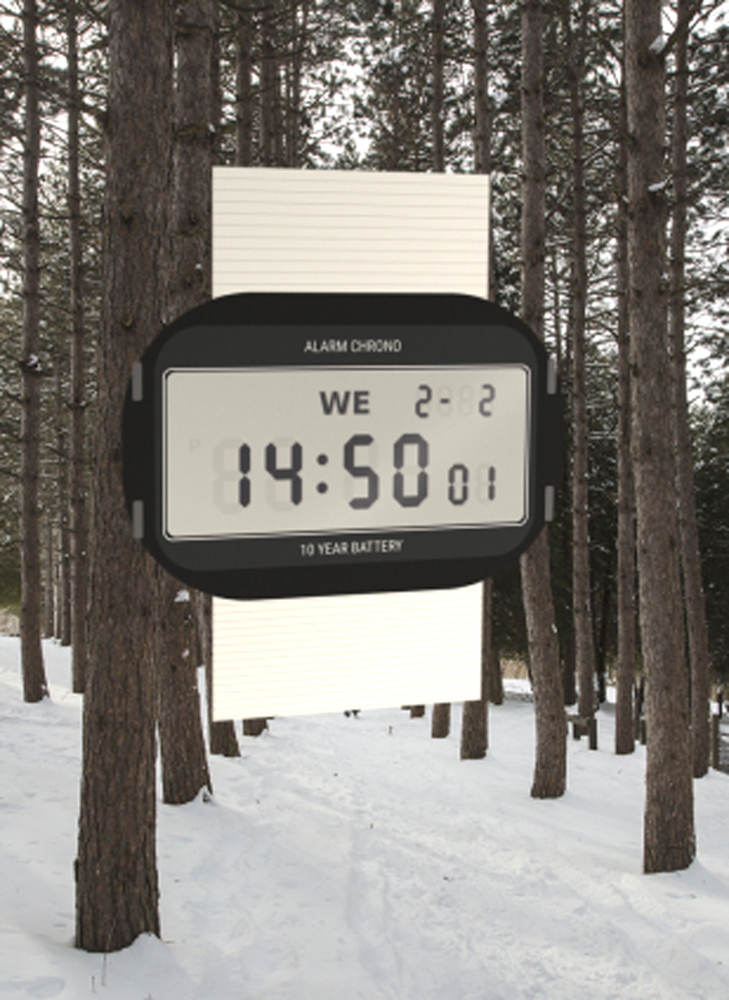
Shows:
14:50:01
